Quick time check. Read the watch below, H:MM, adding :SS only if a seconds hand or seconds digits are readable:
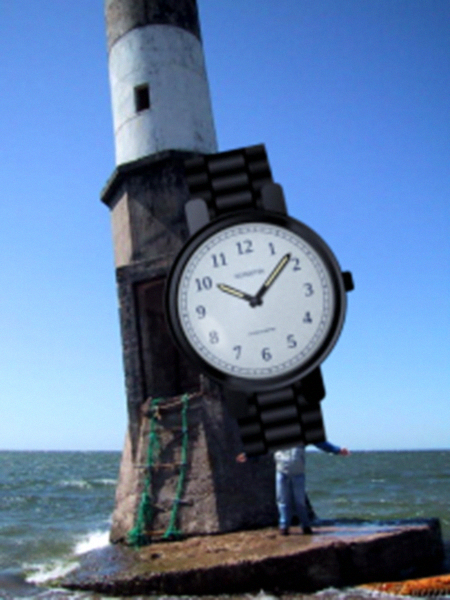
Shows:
10:08
